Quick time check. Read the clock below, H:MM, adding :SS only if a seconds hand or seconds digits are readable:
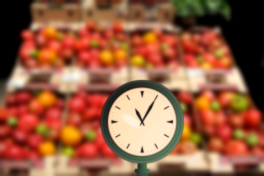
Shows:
11:05
